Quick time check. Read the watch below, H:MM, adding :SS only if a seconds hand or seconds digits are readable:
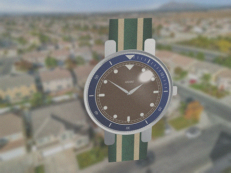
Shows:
1:51
